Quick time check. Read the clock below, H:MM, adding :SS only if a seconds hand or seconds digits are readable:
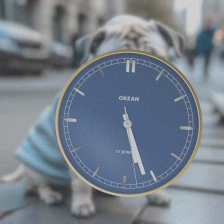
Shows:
5:26:28
